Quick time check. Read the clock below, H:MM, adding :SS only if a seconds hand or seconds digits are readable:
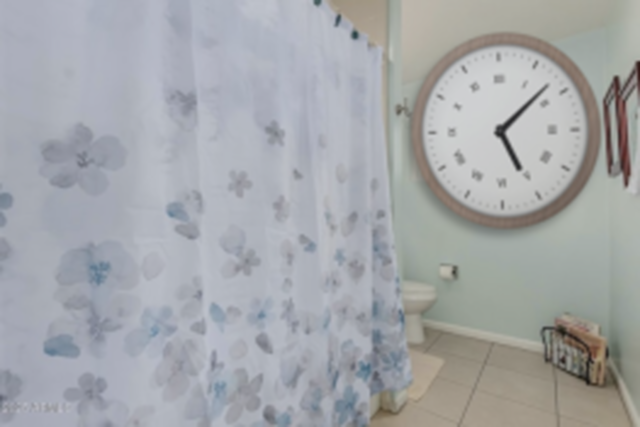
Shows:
5:08
